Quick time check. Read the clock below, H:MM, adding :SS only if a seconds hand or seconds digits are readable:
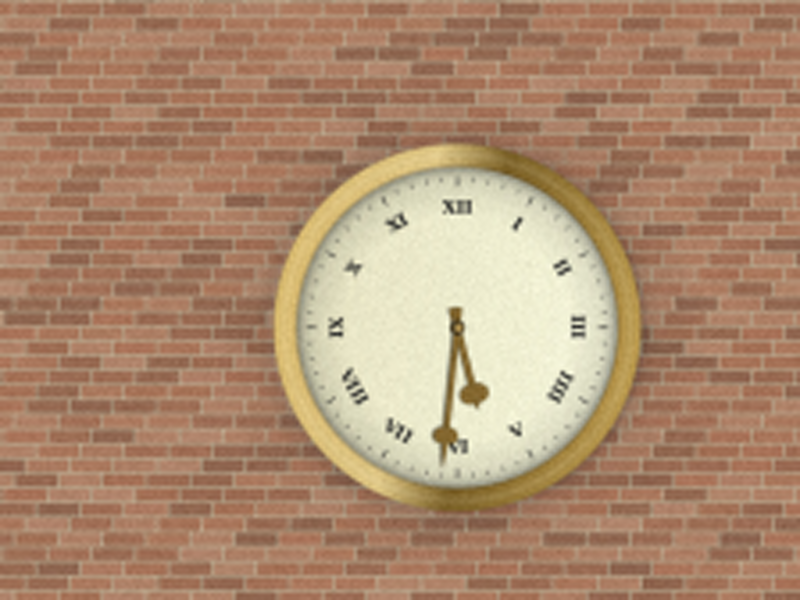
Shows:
5:31
